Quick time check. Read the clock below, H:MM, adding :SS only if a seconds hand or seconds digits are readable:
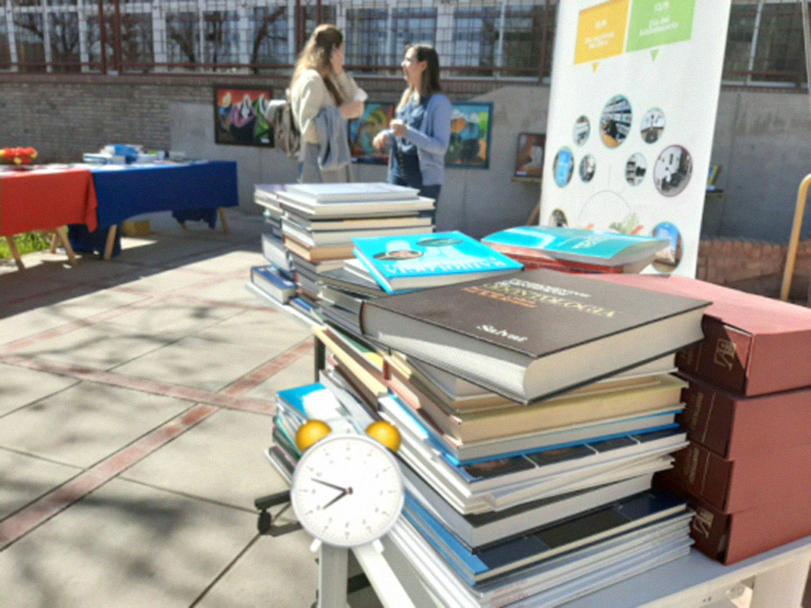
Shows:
7:48
